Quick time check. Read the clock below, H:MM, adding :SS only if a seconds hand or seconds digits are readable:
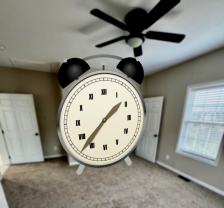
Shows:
1:37
